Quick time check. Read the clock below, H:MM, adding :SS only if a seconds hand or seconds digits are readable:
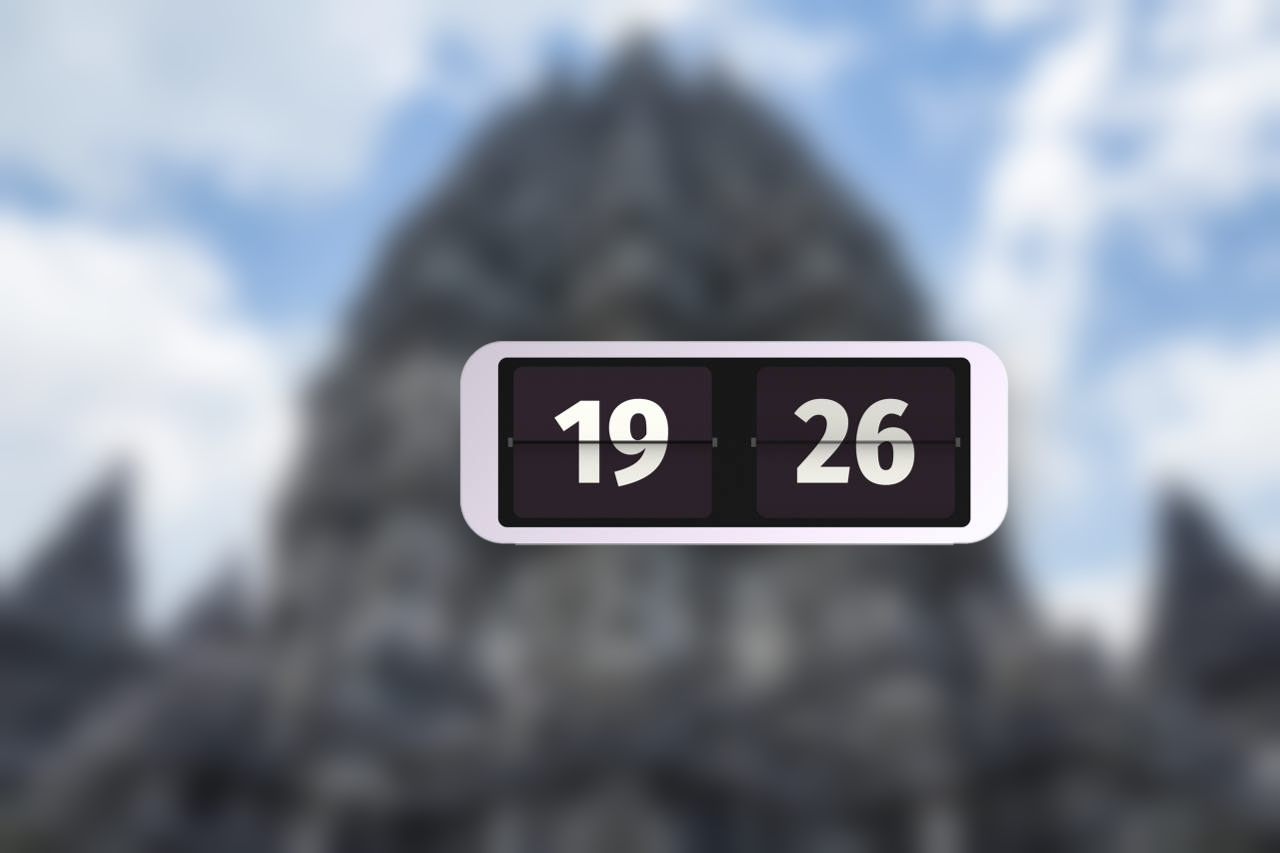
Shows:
19:26
